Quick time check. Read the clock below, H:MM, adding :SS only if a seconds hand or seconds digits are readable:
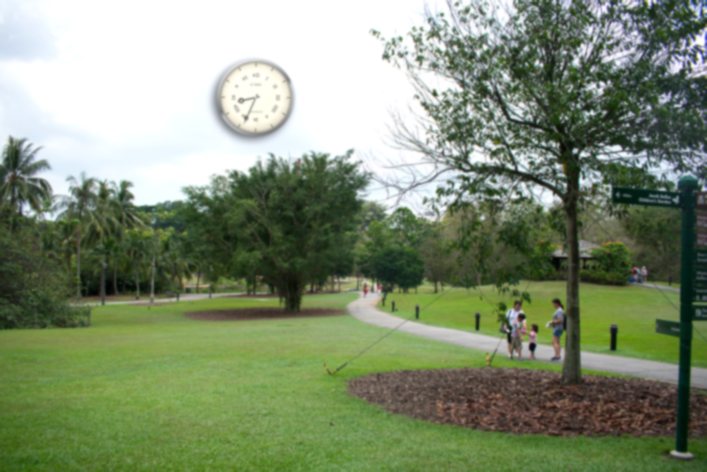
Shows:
8:34
